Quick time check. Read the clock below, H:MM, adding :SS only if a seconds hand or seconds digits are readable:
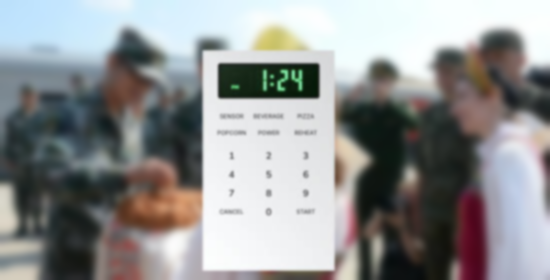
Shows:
1:24
